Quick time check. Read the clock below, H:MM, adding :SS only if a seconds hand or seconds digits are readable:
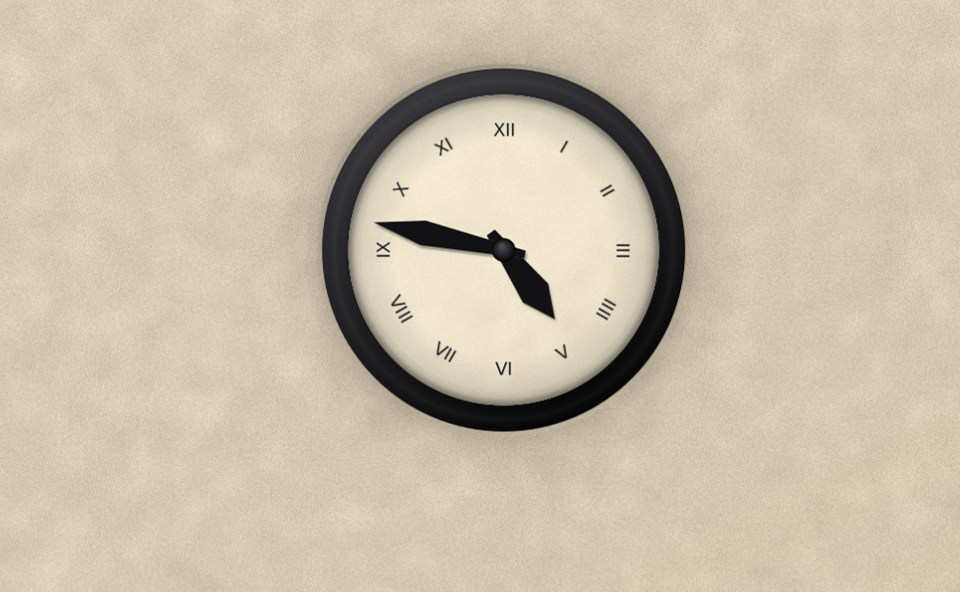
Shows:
4:47
